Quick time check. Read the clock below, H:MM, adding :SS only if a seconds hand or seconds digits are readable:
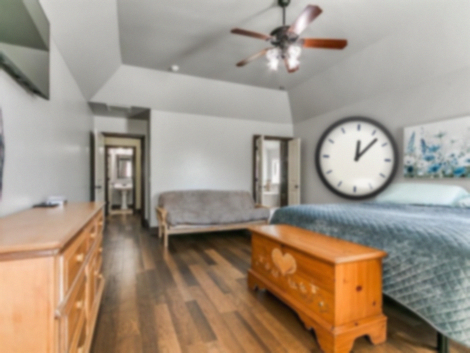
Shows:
12:07
